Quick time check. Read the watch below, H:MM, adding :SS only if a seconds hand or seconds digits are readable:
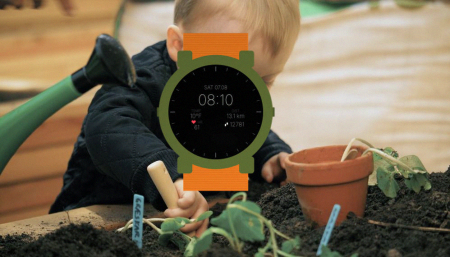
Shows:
8:10
